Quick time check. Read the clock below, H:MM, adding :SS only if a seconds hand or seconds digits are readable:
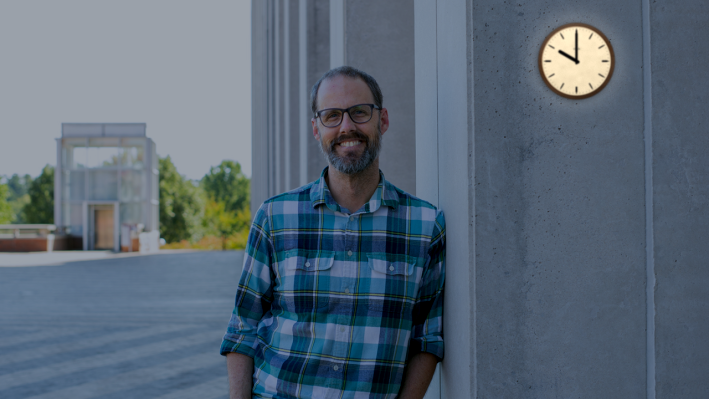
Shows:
10:00
